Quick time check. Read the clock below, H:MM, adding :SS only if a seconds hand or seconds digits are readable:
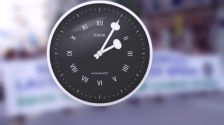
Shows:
2:05
